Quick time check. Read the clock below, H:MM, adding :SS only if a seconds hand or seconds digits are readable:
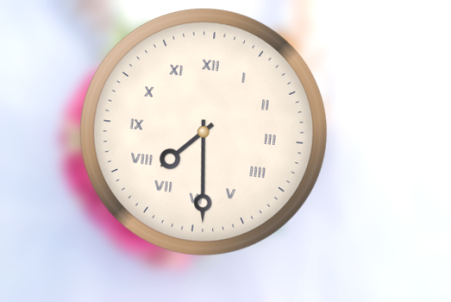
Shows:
7:29
